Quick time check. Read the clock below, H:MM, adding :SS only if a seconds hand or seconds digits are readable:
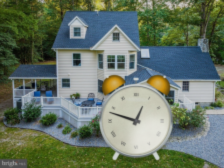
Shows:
12:48
